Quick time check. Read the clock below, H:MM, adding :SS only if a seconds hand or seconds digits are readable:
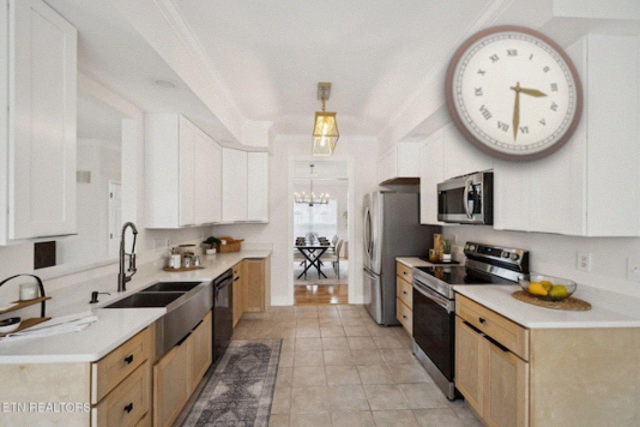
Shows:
3:32
